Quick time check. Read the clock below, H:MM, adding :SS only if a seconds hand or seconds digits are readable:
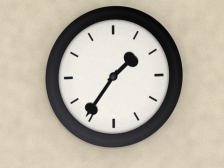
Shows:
1:36
